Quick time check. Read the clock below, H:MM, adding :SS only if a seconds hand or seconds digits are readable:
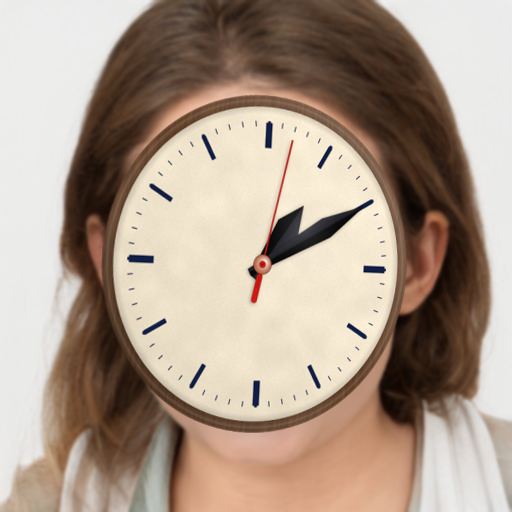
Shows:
1:10:02
